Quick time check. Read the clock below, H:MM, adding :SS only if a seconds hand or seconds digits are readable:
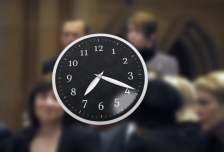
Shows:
7:19
